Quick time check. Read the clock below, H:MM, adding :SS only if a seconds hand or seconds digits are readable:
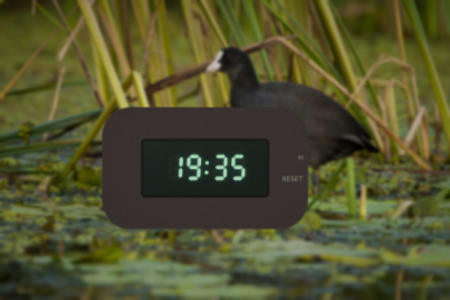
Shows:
19:35
